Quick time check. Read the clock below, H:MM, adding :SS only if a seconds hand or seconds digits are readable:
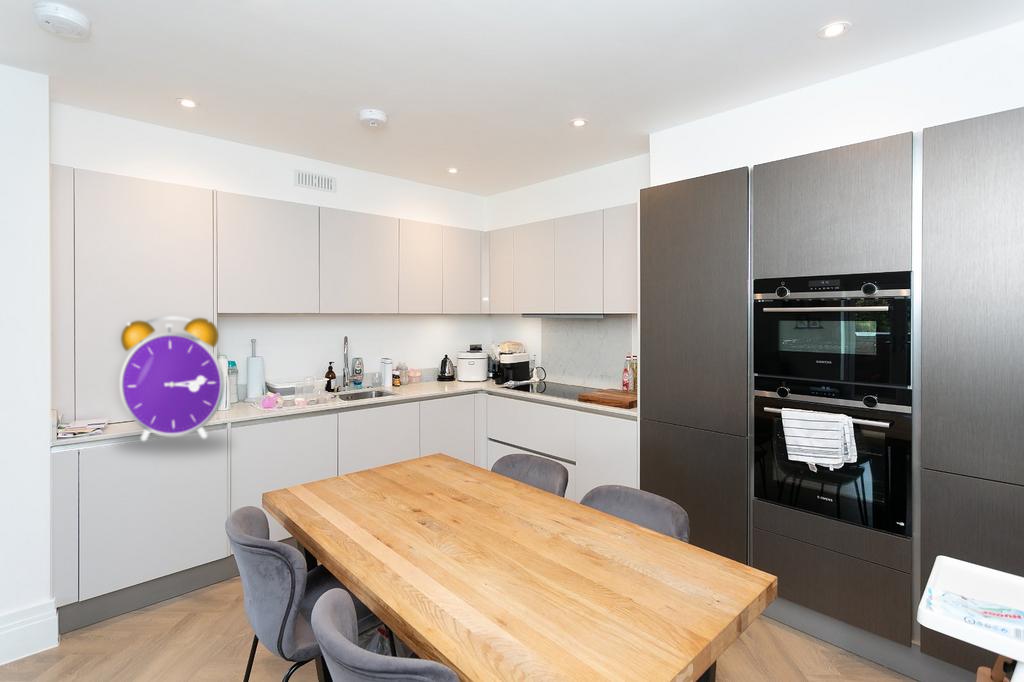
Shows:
3:14
